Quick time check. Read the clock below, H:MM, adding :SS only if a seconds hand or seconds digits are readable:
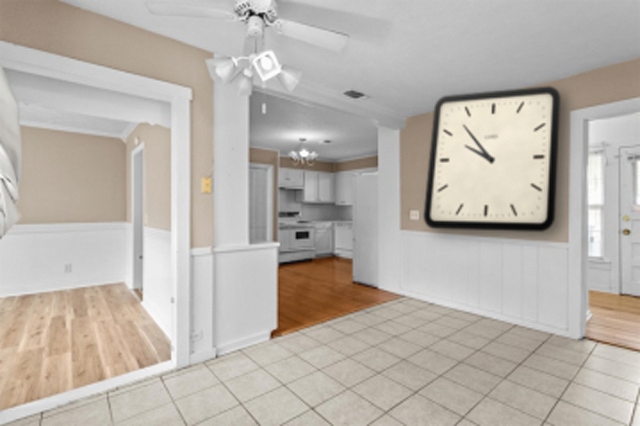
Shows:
9:53
